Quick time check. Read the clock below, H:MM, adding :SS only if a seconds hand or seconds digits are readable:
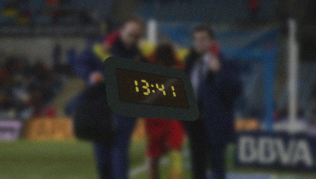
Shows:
13:41
